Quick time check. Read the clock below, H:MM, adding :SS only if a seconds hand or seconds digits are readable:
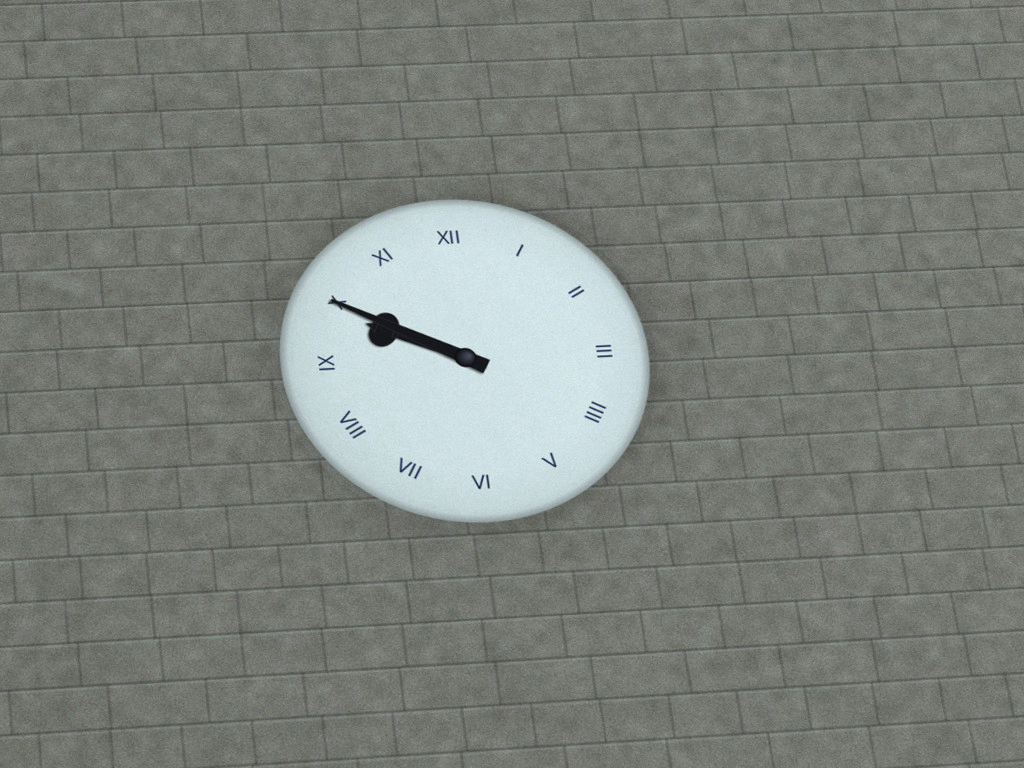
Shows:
9:50
